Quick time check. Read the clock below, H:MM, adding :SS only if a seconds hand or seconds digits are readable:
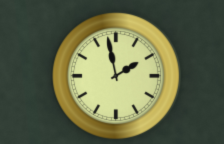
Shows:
1:58
